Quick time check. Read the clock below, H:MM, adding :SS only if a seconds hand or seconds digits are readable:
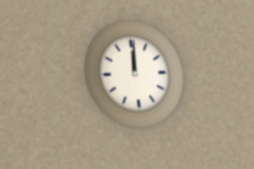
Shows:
12:01
